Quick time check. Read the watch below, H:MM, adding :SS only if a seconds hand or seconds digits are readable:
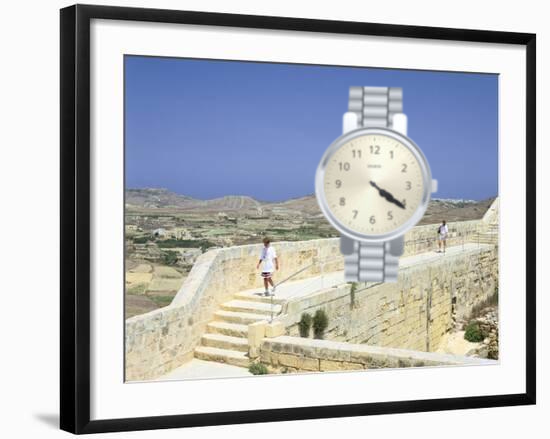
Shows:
4:21
